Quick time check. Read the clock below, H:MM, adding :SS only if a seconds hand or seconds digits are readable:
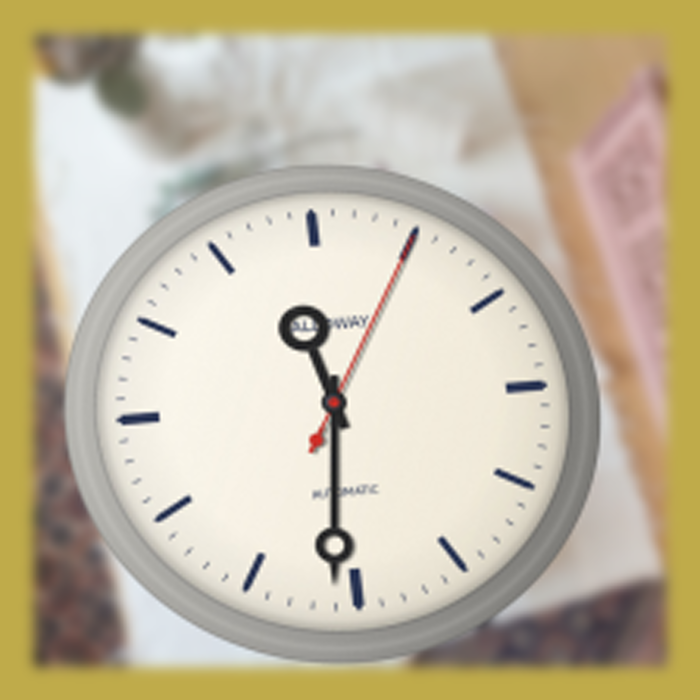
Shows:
11:31:05
